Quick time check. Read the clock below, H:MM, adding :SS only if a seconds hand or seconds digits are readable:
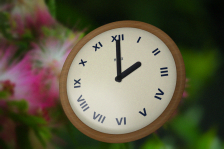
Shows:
2:00
